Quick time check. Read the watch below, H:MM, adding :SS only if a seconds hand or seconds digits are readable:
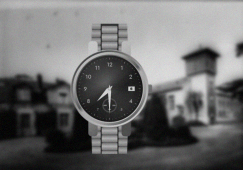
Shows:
7:30
